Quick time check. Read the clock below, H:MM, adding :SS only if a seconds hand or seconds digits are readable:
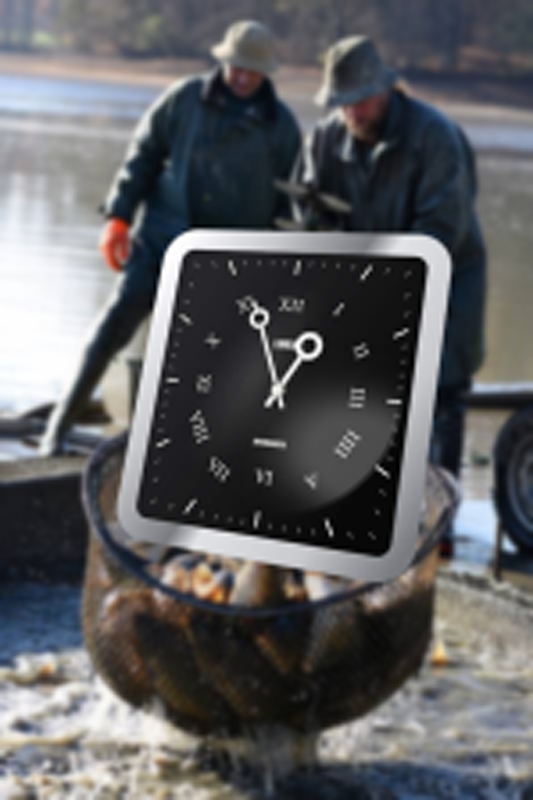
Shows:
12:56
